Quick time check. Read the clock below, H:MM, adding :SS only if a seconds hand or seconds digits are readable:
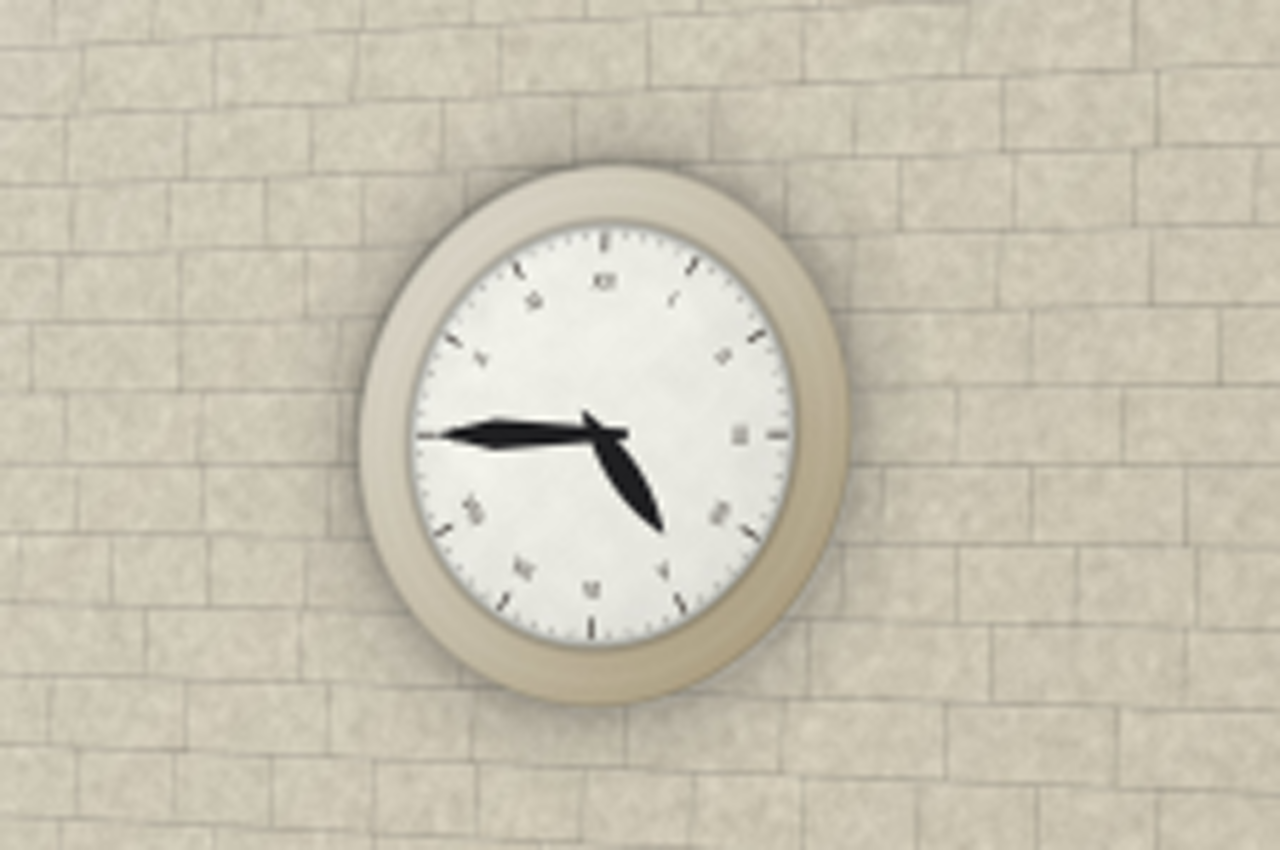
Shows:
4:45
